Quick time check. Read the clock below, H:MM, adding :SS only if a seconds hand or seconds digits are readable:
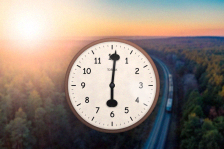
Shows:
6:01
